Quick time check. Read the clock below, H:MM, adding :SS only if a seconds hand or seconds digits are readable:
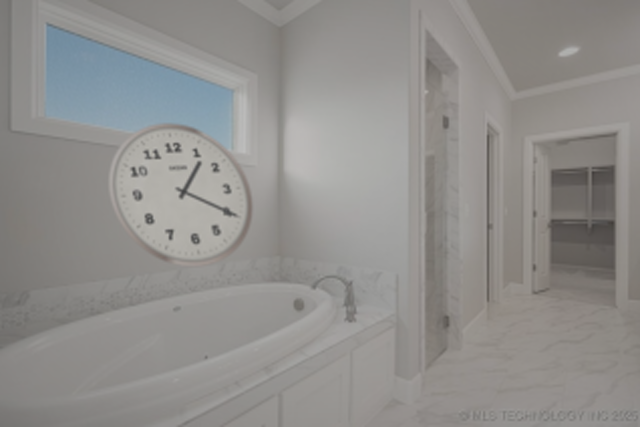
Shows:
1:20
